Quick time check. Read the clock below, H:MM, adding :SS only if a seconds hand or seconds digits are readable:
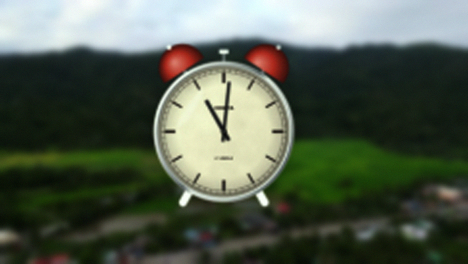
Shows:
11:01
